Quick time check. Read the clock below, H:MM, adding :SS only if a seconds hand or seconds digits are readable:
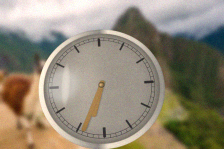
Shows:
6:34
